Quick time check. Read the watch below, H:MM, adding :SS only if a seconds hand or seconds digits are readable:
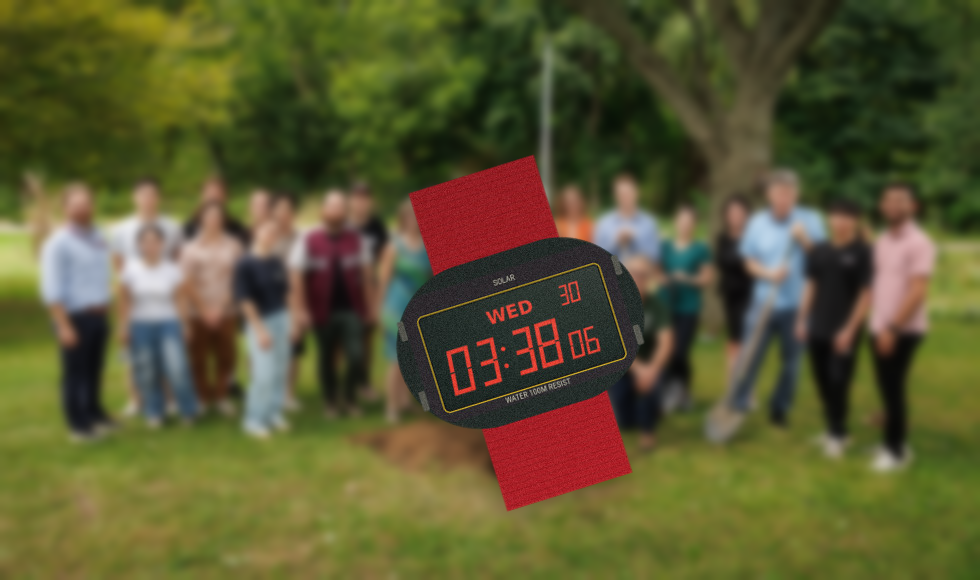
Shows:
3:38:06
